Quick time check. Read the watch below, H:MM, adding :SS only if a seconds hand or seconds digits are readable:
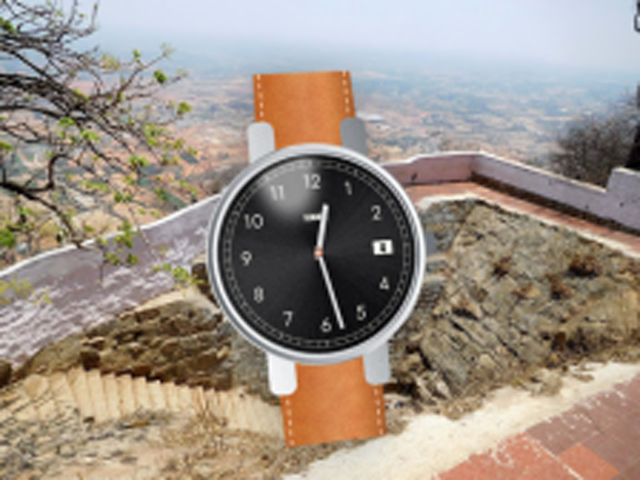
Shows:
12:28
